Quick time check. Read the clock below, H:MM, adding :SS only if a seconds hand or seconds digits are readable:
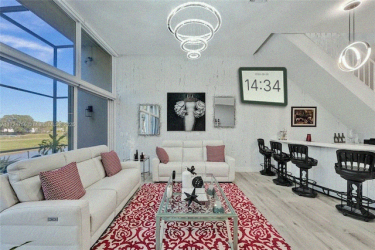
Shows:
14:34
